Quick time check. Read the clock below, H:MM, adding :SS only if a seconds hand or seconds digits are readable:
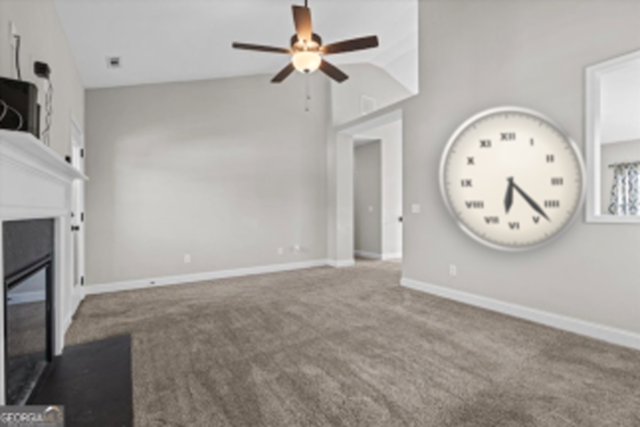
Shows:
6:23
